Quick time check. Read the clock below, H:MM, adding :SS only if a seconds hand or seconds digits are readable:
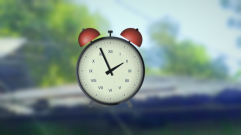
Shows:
1:56
